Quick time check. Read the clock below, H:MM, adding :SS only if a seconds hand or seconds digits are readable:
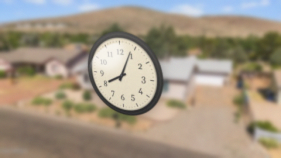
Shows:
8:04
